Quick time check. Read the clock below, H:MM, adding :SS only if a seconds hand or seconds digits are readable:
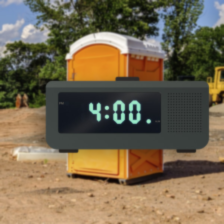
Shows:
4:00
